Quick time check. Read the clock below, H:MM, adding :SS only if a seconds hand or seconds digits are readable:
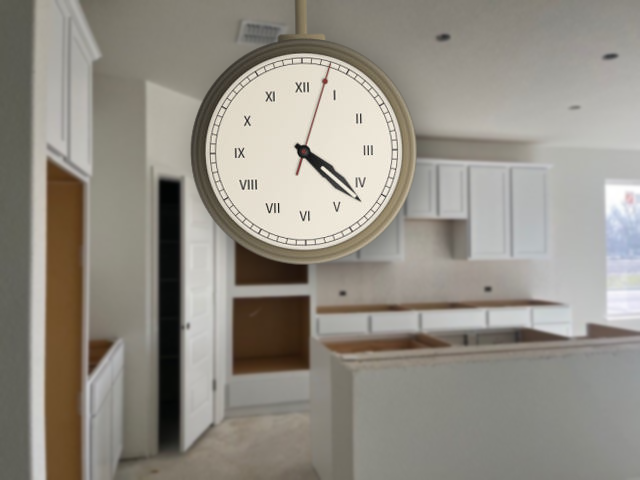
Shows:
4:22:03
